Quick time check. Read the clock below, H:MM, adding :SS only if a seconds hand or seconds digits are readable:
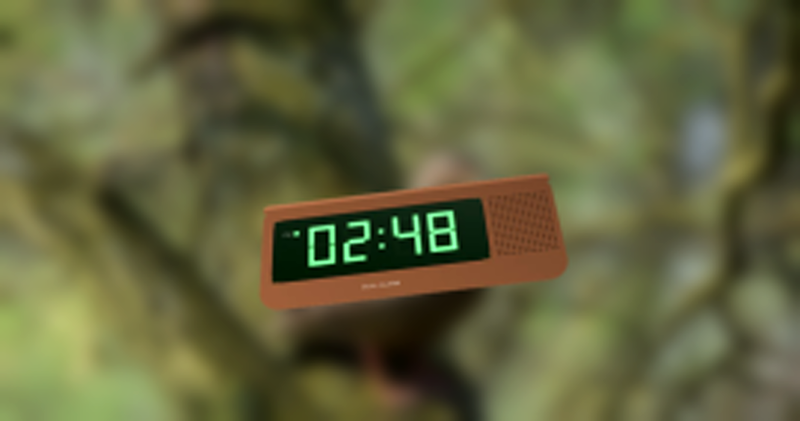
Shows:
2:48
